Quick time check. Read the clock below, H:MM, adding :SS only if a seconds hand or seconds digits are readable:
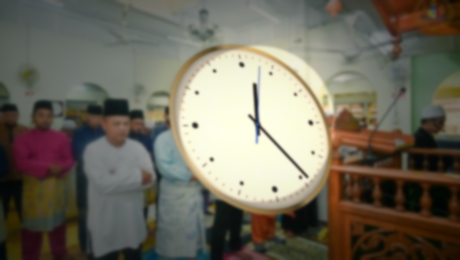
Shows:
12:24:03
